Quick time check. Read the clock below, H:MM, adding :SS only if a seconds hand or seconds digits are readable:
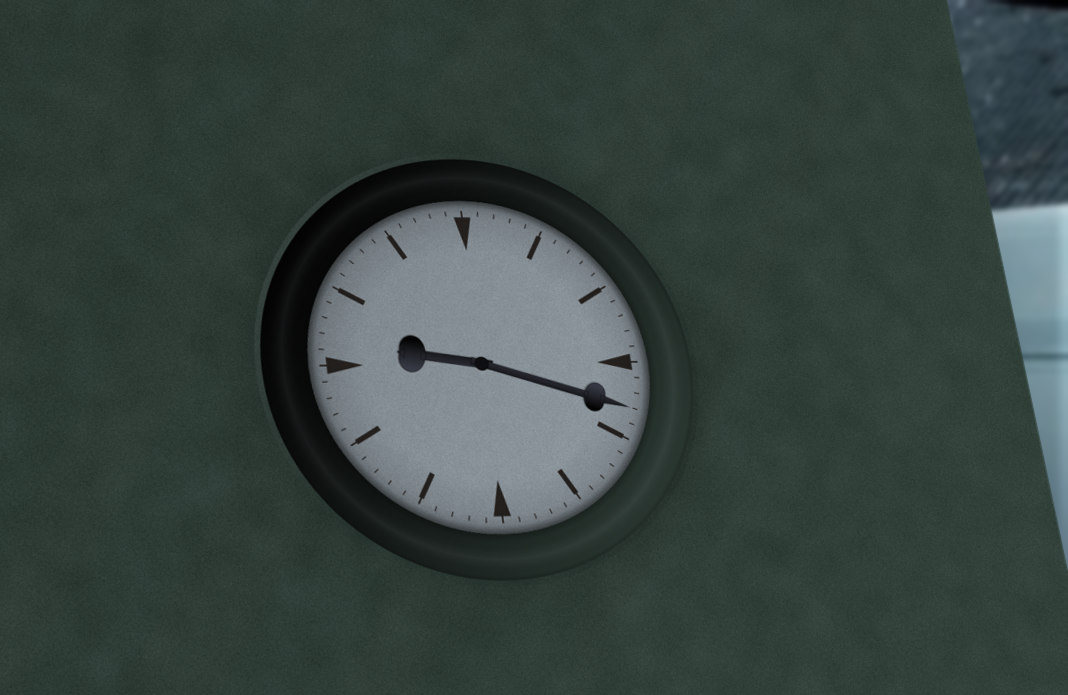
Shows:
9:18
